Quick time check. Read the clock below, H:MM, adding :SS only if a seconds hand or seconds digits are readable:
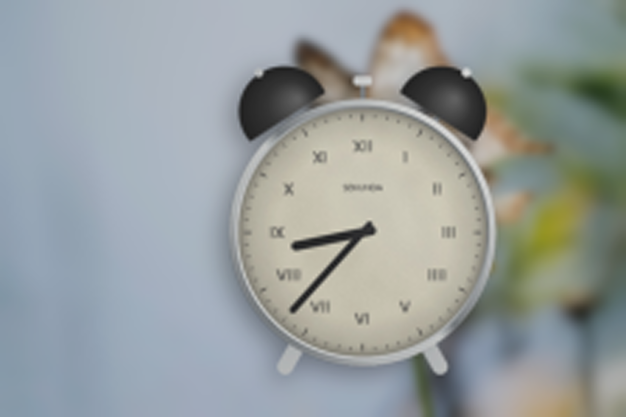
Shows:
8:37
